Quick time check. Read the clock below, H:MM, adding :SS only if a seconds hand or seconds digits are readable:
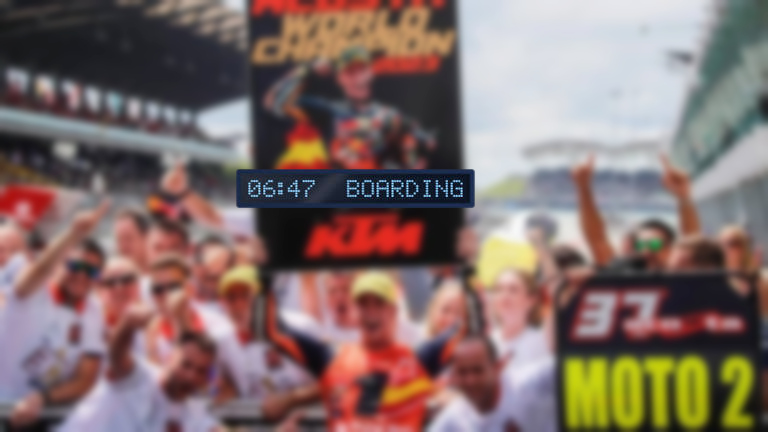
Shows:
6:47
